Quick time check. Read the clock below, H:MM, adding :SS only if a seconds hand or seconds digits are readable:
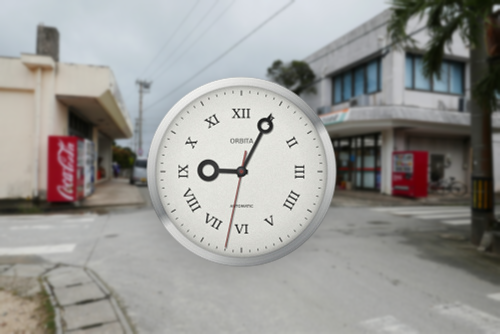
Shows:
9:04:32
